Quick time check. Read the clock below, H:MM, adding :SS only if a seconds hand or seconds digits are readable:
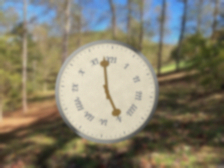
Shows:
4:58
